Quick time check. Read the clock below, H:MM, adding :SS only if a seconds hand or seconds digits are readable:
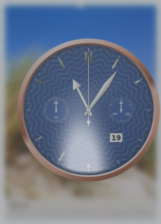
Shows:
11:06
